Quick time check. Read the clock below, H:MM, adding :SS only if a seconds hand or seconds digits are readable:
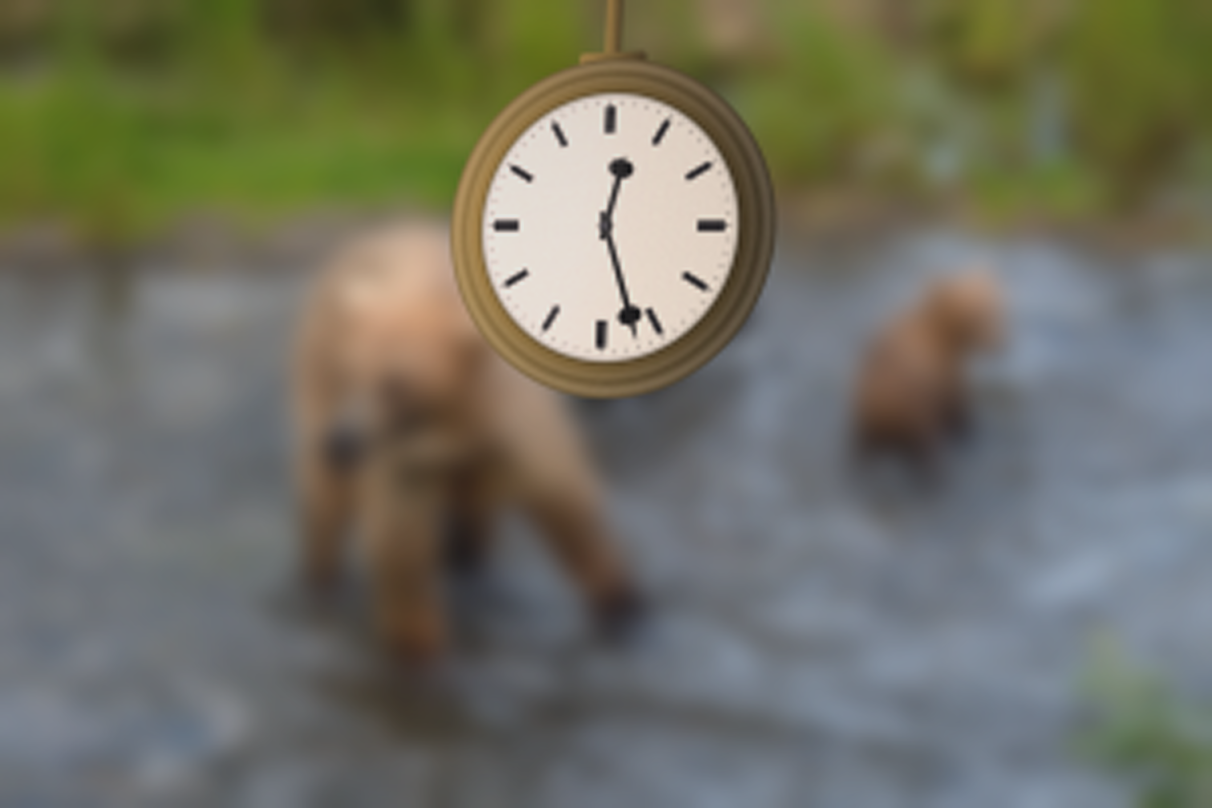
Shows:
12:27
